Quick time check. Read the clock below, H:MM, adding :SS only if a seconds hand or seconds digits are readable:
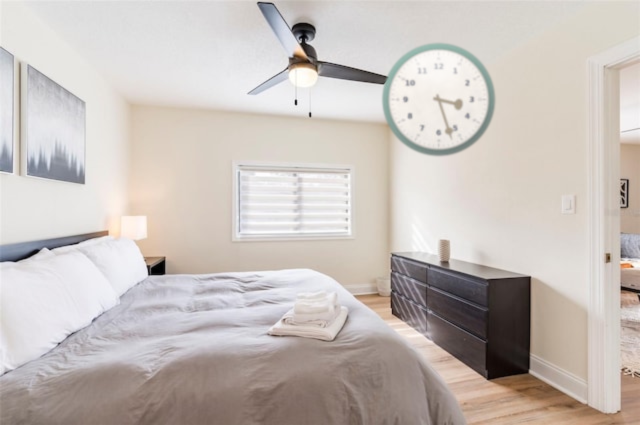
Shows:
3:27
